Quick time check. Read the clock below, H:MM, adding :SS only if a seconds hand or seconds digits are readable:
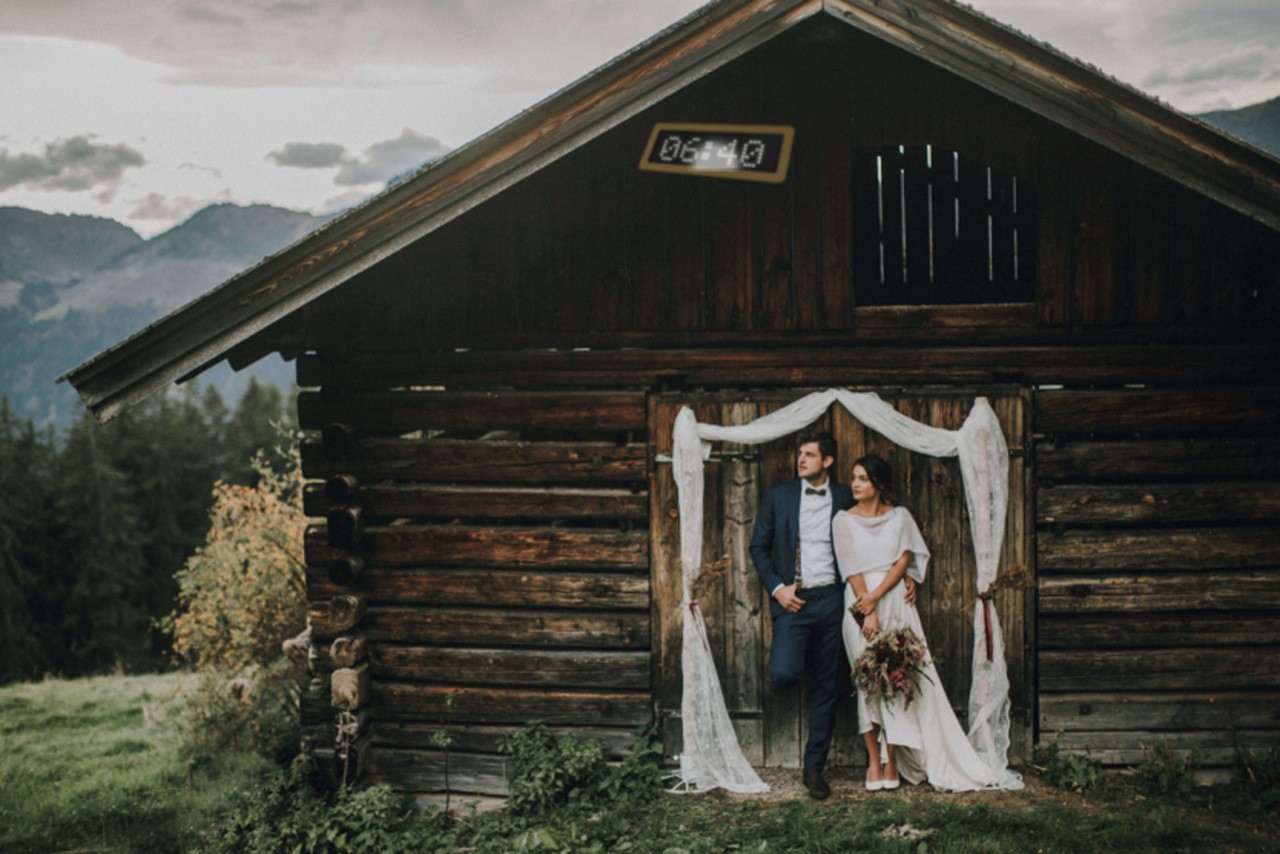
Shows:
6:40
